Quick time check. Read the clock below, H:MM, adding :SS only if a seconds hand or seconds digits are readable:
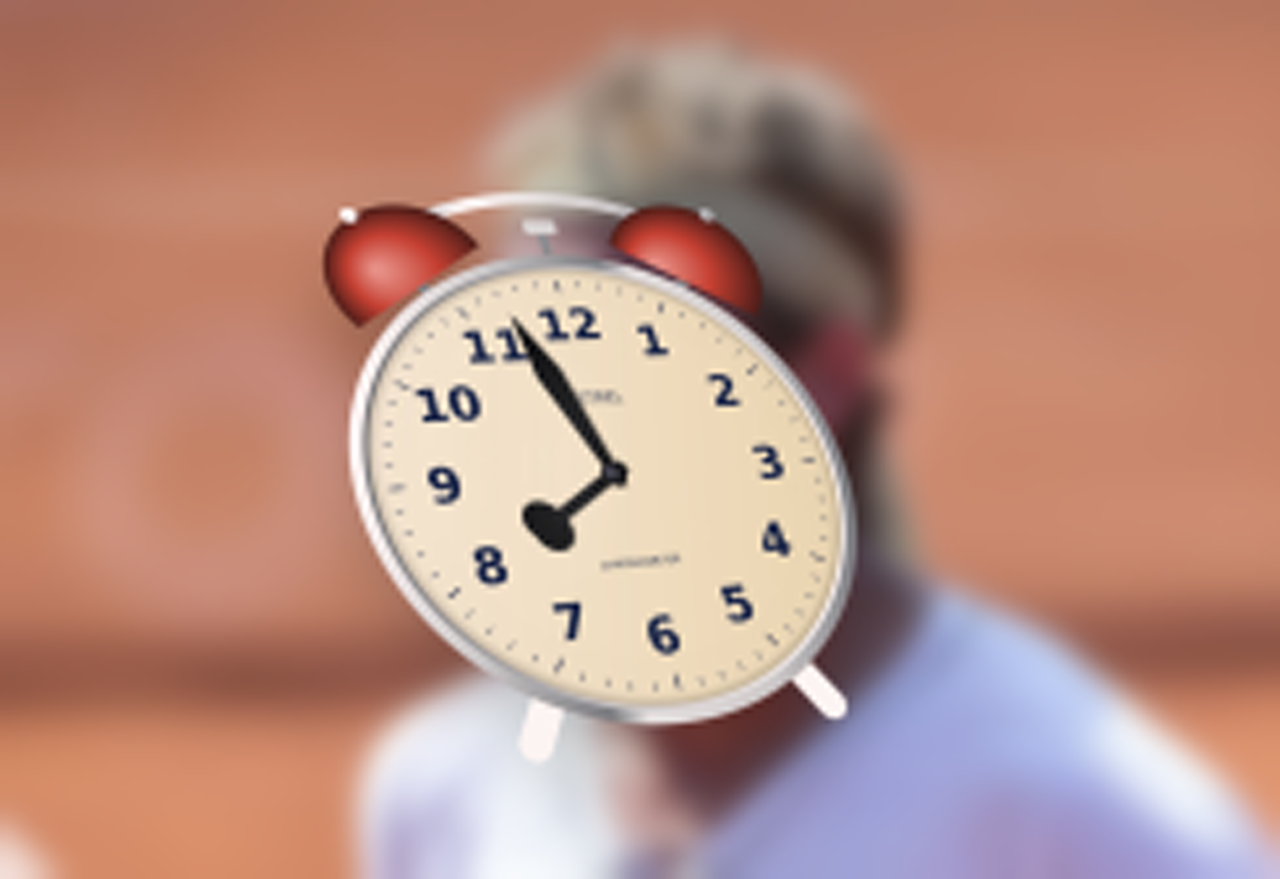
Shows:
7:57
